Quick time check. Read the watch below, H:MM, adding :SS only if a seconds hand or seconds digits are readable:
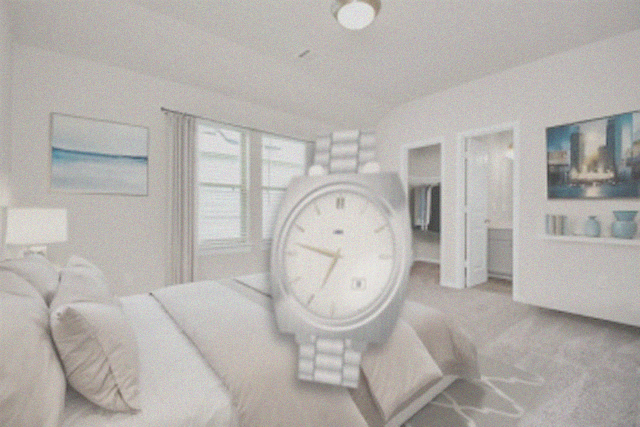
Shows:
6:47
